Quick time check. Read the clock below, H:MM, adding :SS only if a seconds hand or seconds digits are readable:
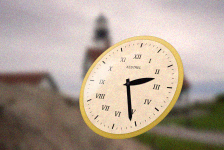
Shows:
2:26
